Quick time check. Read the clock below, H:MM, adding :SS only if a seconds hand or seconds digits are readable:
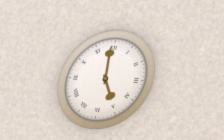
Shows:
4:59
